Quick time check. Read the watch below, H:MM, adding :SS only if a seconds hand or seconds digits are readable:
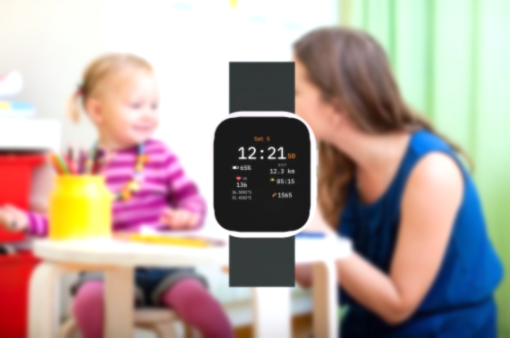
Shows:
12:21
